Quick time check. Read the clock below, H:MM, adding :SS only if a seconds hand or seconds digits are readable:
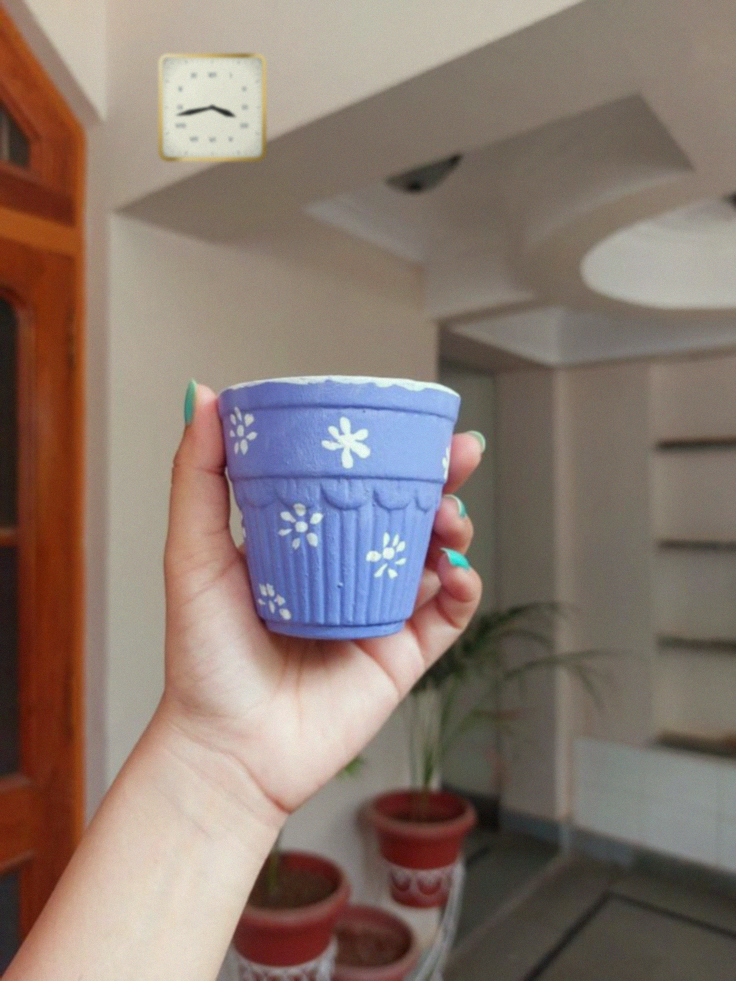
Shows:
3:43
